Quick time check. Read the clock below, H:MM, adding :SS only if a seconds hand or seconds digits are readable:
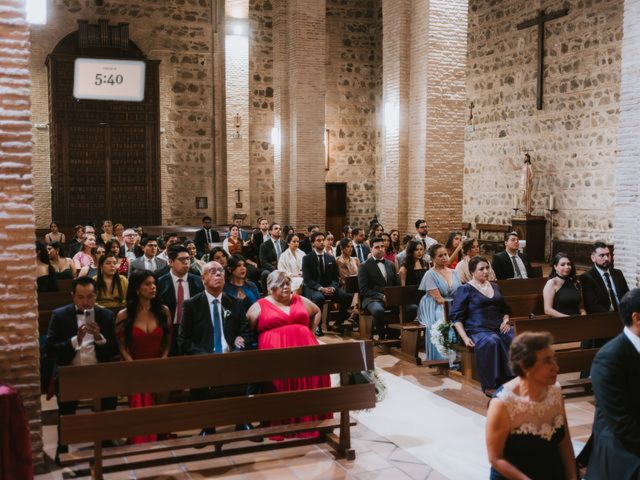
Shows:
5:40
